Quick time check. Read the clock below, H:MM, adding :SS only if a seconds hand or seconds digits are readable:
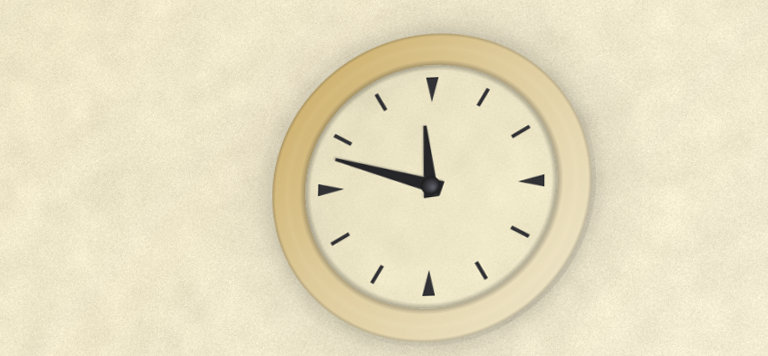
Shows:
11:48
